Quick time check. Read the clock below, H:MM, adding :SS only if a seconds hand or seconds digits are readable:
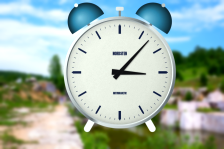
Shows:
3:07
